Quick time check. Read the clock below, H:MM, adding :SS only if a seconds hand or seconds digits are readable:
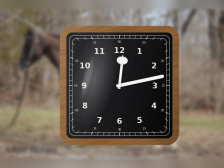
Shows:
12:13
